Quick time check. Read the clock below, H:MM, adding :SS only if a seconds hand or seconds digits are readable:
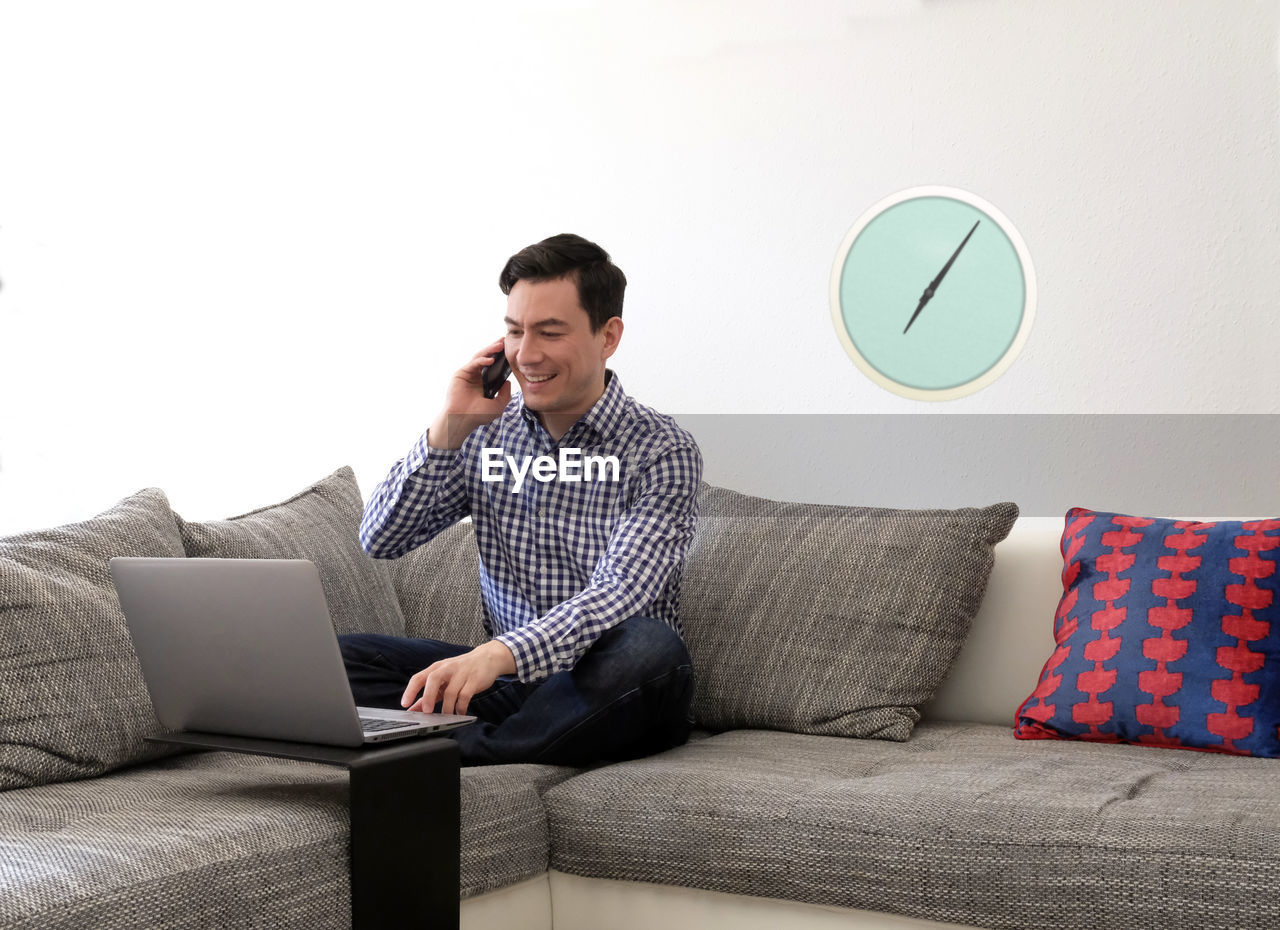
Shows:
7:06
